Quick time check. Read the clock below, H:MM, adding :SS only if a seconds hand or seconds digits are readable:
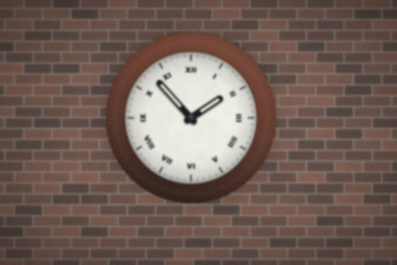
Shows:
1:53
